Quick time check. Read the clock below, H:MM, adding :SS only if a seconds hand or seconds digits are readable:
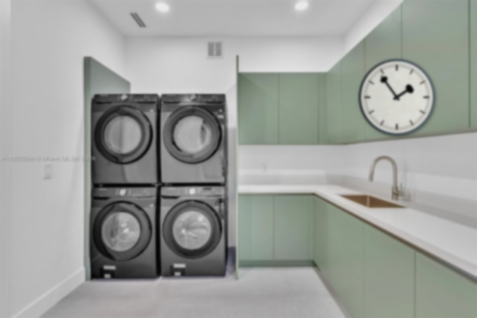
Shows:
1:54
